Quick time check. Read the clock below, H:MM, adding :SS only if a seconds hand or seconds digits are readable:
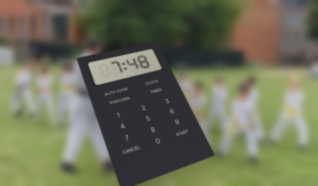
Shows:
7:48
